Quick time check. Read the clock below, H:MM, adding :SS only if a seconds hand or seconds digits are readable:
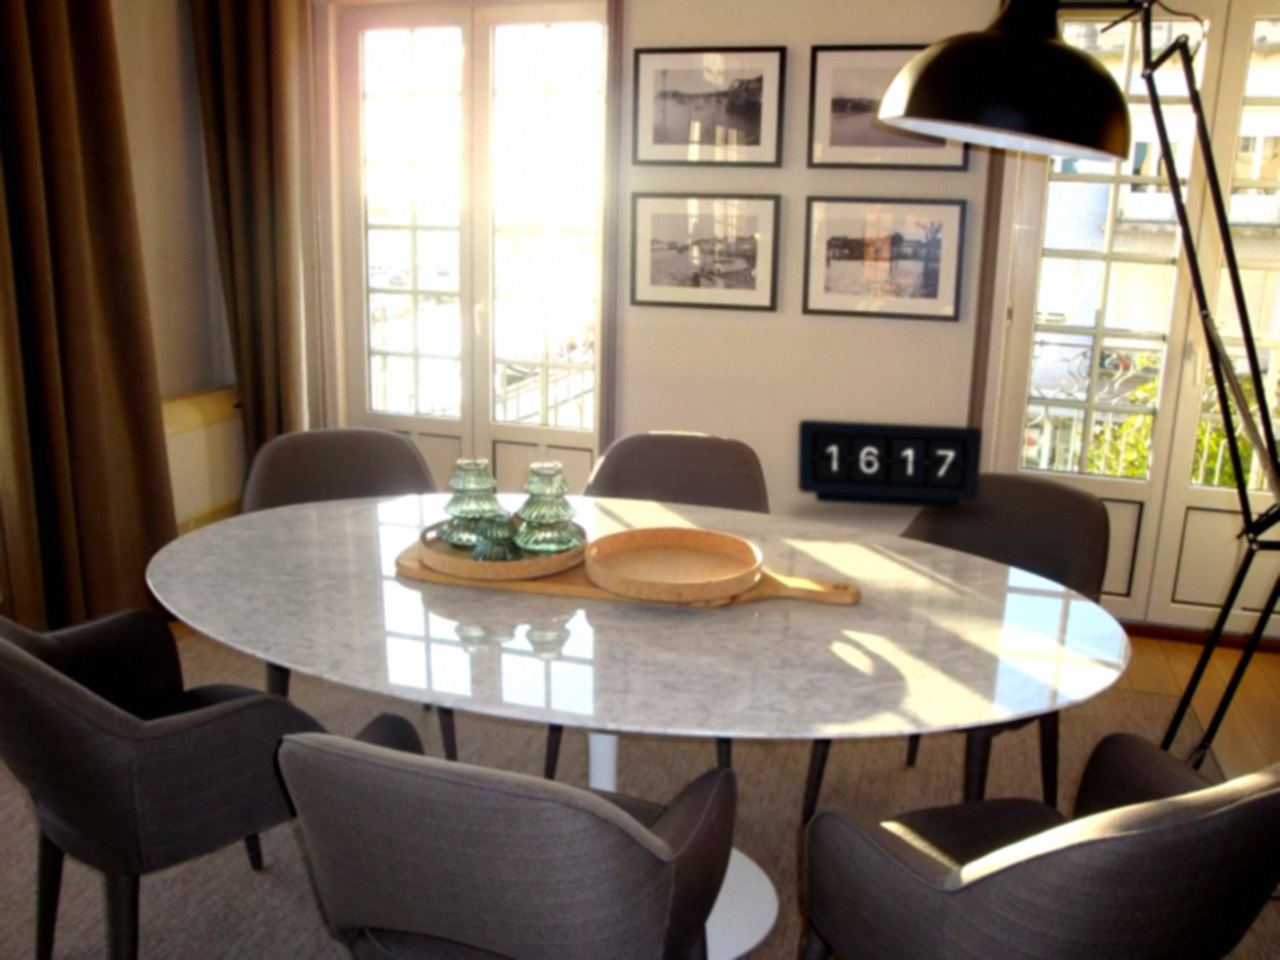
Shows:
16:17
